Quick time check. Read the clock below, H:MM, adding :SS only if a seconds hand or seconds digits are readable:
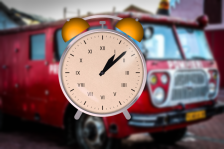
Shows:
1:08
